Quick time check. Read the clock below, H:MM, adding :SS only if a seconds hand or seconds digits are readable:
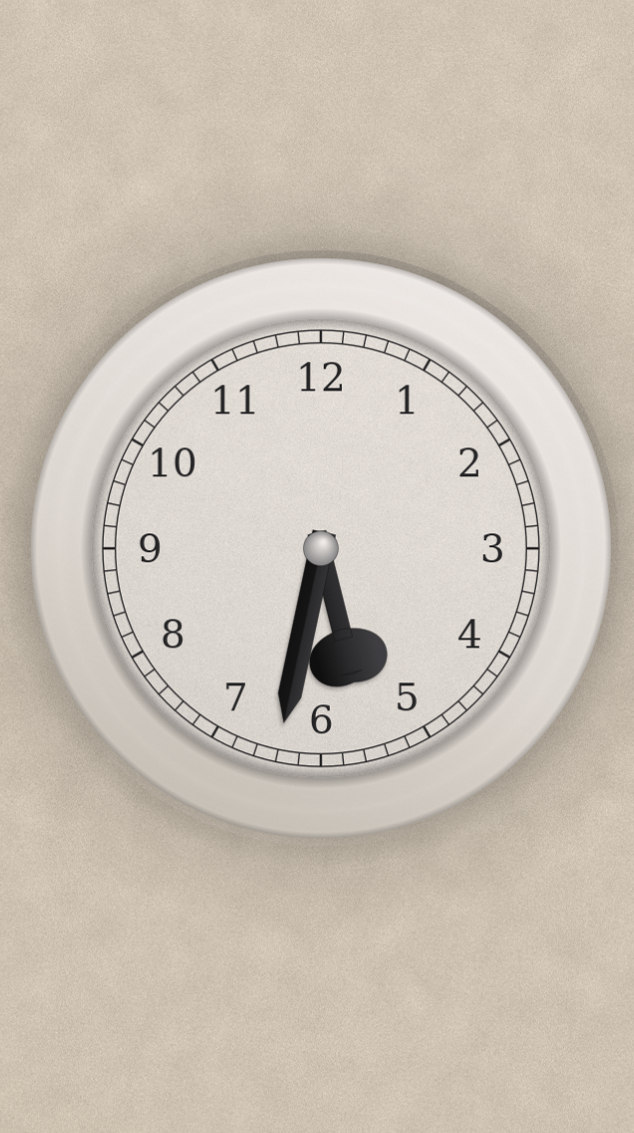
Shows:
5:32
